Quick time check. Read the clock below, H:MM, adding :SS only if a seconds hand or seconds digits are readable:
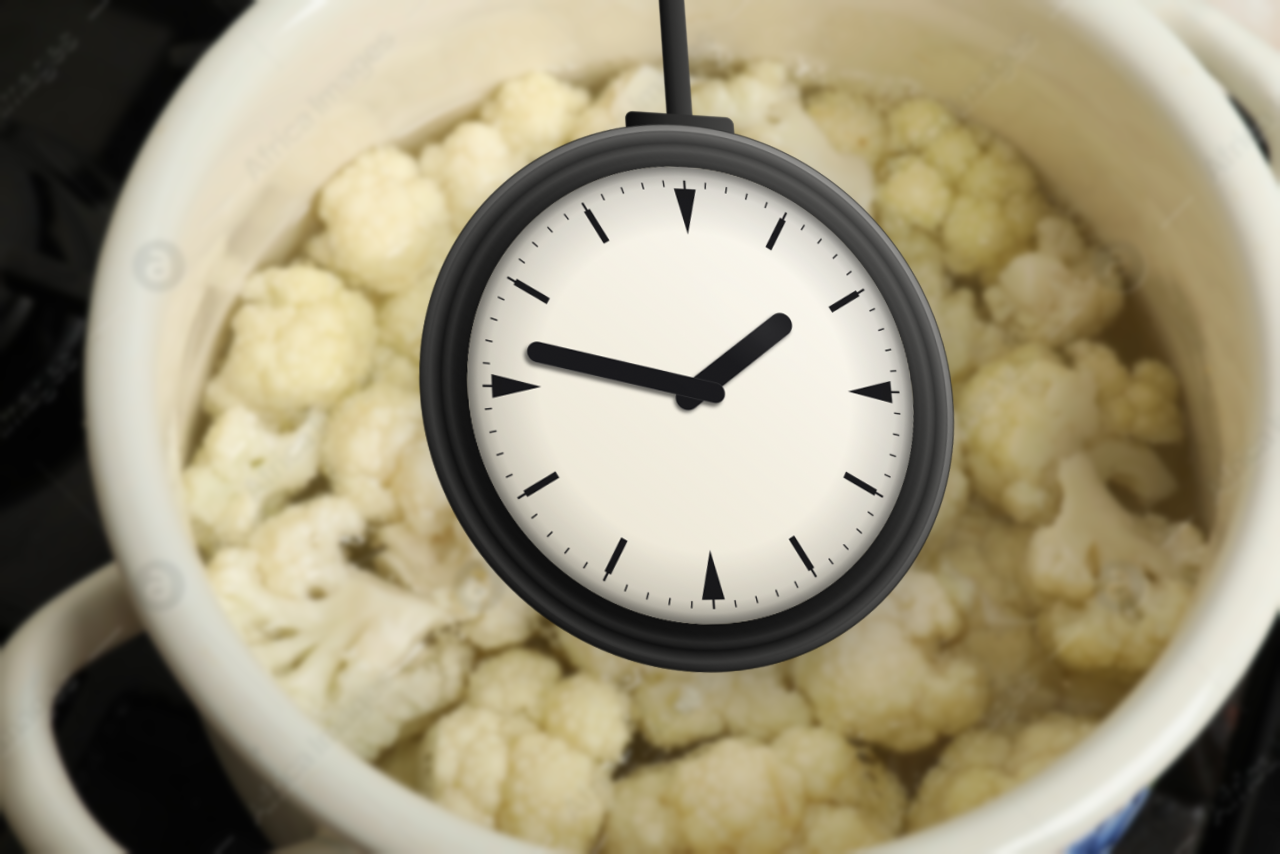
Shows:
1:47
